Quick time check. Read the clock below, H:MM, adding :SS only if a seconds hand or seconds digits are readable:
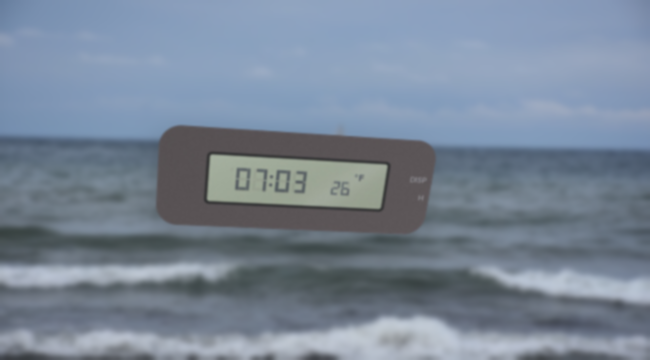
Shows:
7:03
